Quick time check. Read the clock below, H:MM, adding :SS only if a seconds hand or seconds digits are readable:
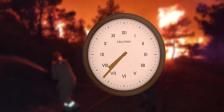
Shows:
7:37
